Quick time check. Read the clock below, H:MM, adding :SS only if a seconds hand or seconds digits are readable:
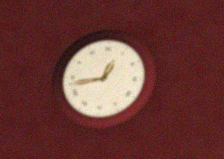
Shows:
12:43
